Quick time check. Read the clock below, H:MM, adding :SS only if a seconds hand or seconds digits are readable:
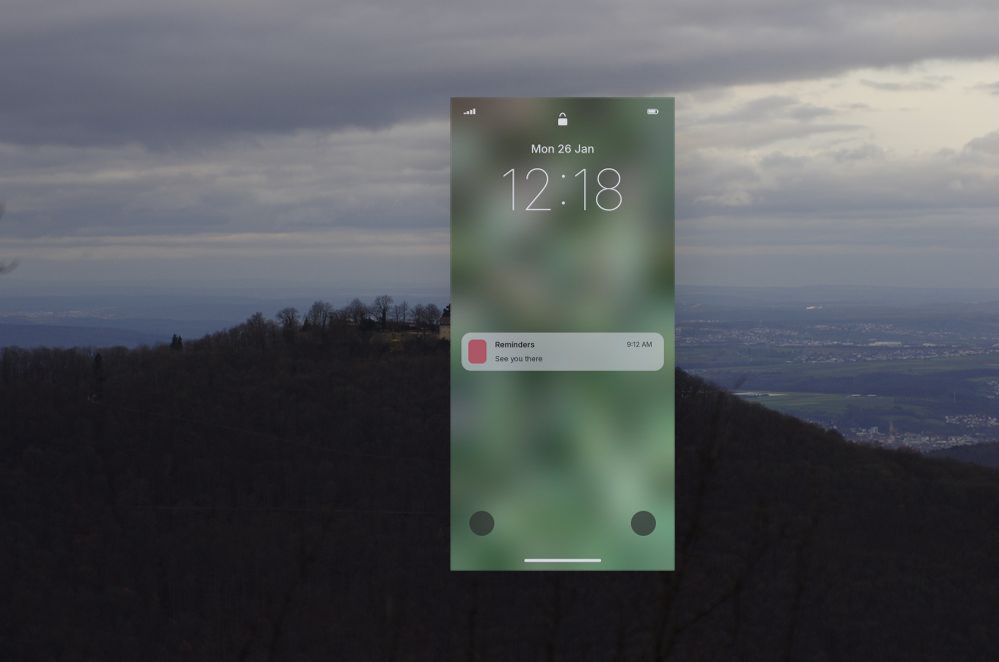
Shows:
12:18
